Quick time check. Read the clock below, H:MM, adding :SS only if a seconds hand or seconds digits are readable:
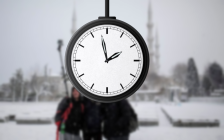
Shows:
1:58
